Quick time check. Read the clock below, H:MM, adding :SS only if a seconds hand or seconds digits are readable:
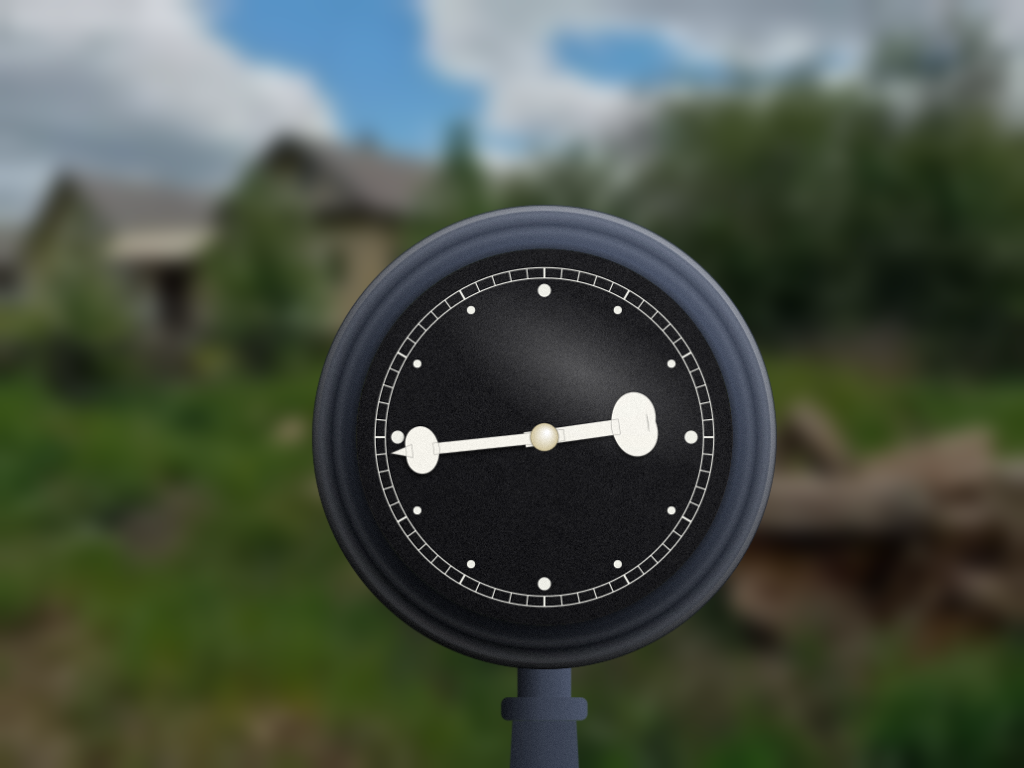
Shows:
2:44
